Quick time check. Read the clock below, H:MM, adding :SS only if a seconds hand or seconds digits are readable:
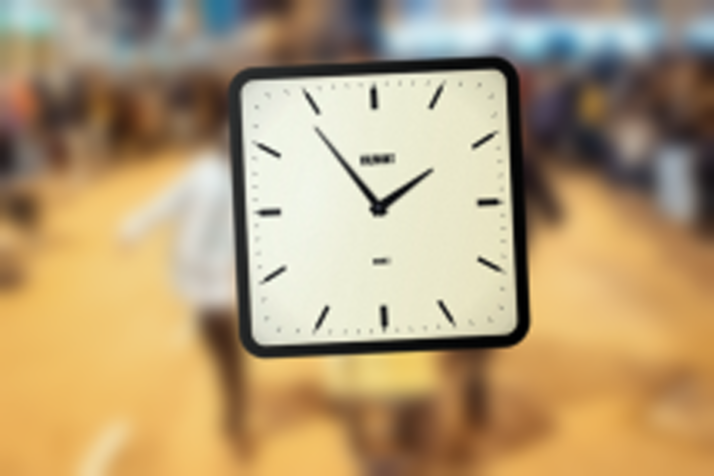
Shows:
1:54
